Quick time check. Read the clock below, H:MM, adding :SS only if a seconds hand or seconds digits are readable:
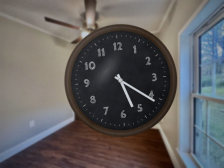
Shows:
5:21
